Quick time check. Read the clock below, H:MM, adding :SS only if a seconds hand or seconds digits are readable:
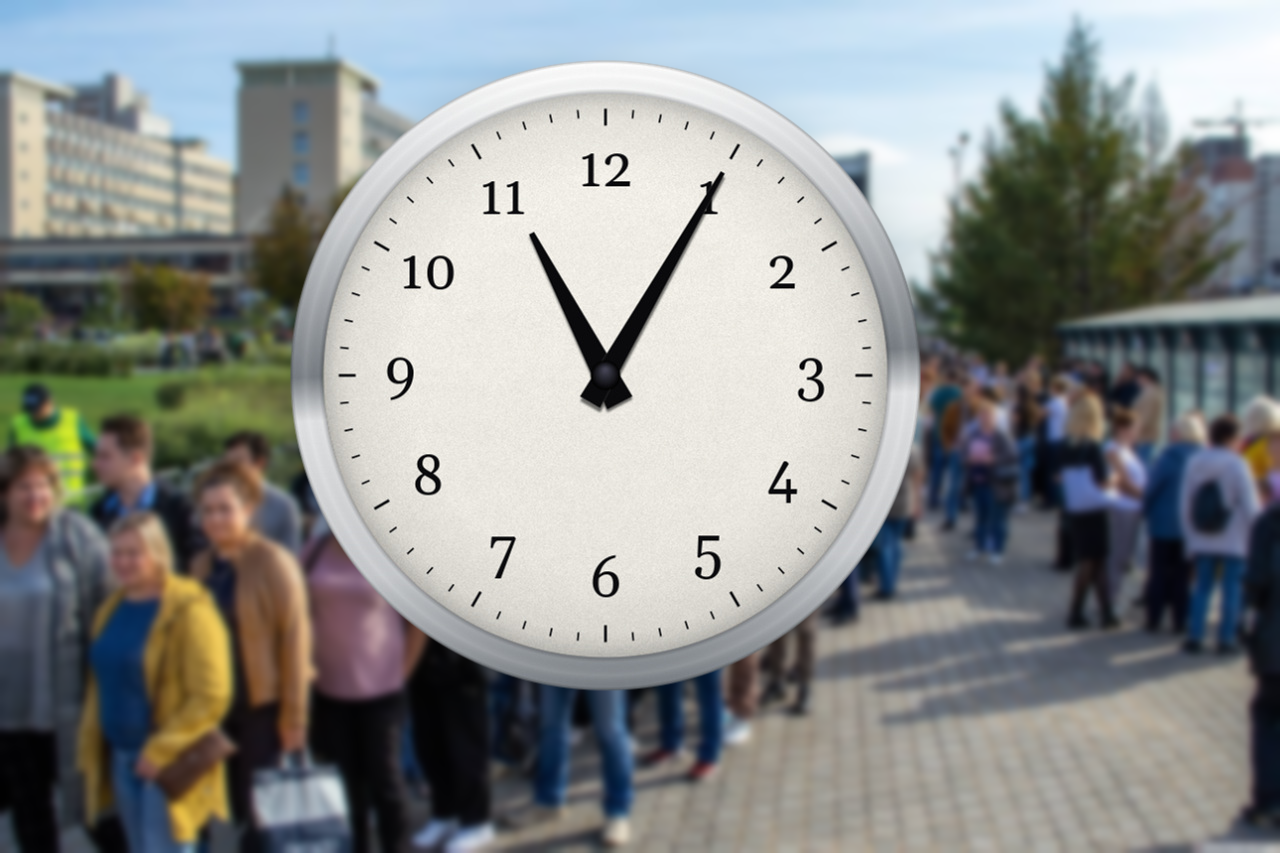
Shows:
11:05
